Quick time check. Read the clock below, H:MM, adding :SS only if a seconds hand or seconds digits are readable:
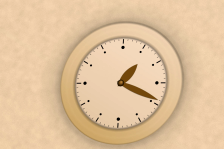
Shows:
1:19
